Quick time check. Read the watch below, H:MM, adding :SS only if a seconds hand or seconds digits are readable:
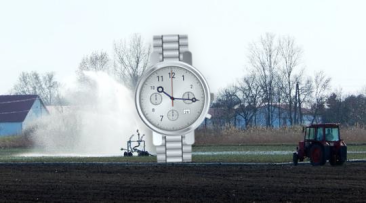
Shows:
10:16
